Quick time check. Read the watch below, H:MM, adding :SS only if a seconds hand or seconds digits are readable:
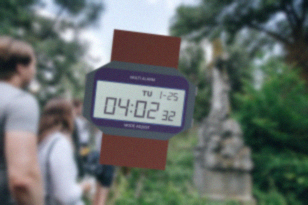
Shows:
4:02:32
